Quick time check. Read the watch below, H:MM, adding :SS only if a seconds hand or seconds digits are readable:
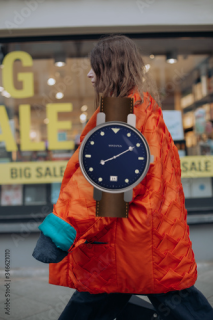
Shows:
8:10
